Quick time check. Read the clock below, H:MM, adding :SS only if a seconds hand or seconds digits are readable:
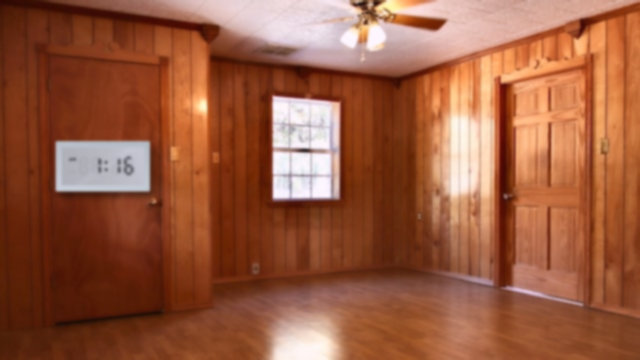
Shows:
1:16
